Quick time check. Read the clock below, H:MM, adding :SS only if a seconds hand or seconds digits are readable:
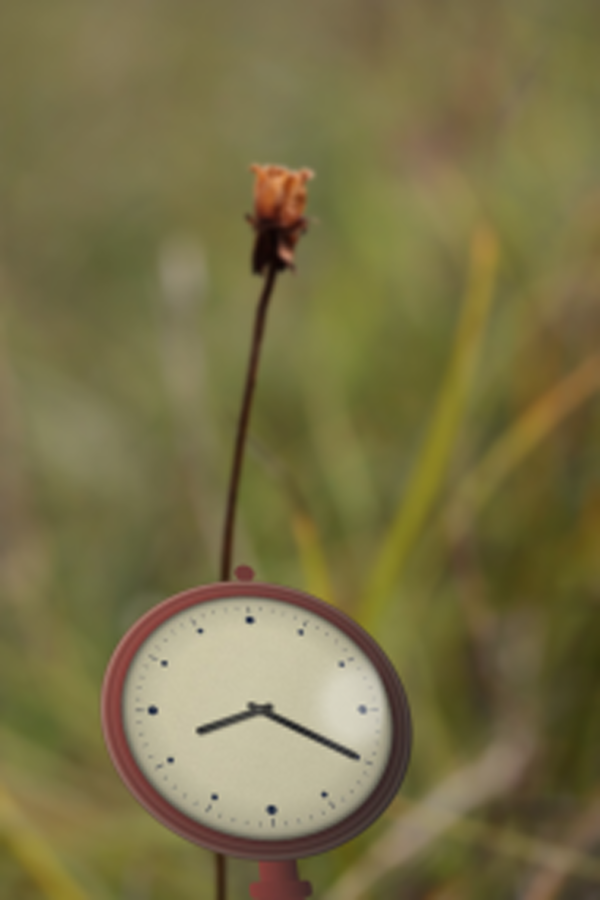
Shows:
8:20
